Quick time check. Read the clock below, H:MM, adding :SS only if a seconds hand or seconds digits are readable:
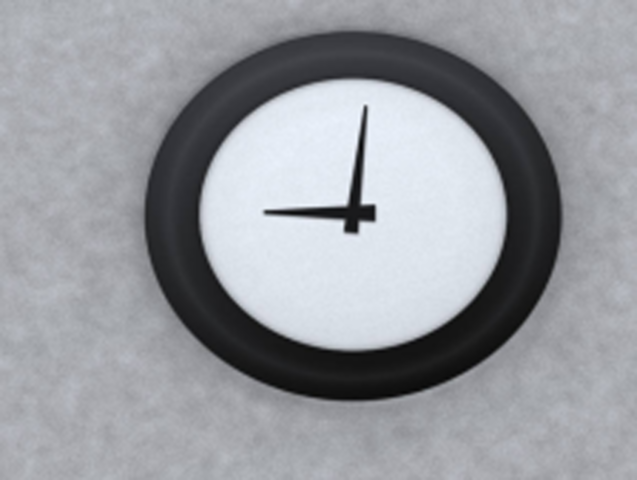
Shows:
9:01
